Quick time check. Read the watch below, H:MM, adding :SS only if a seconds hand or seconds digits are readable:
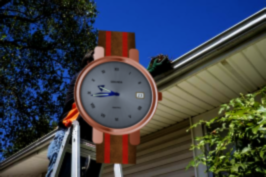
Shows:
9:44
